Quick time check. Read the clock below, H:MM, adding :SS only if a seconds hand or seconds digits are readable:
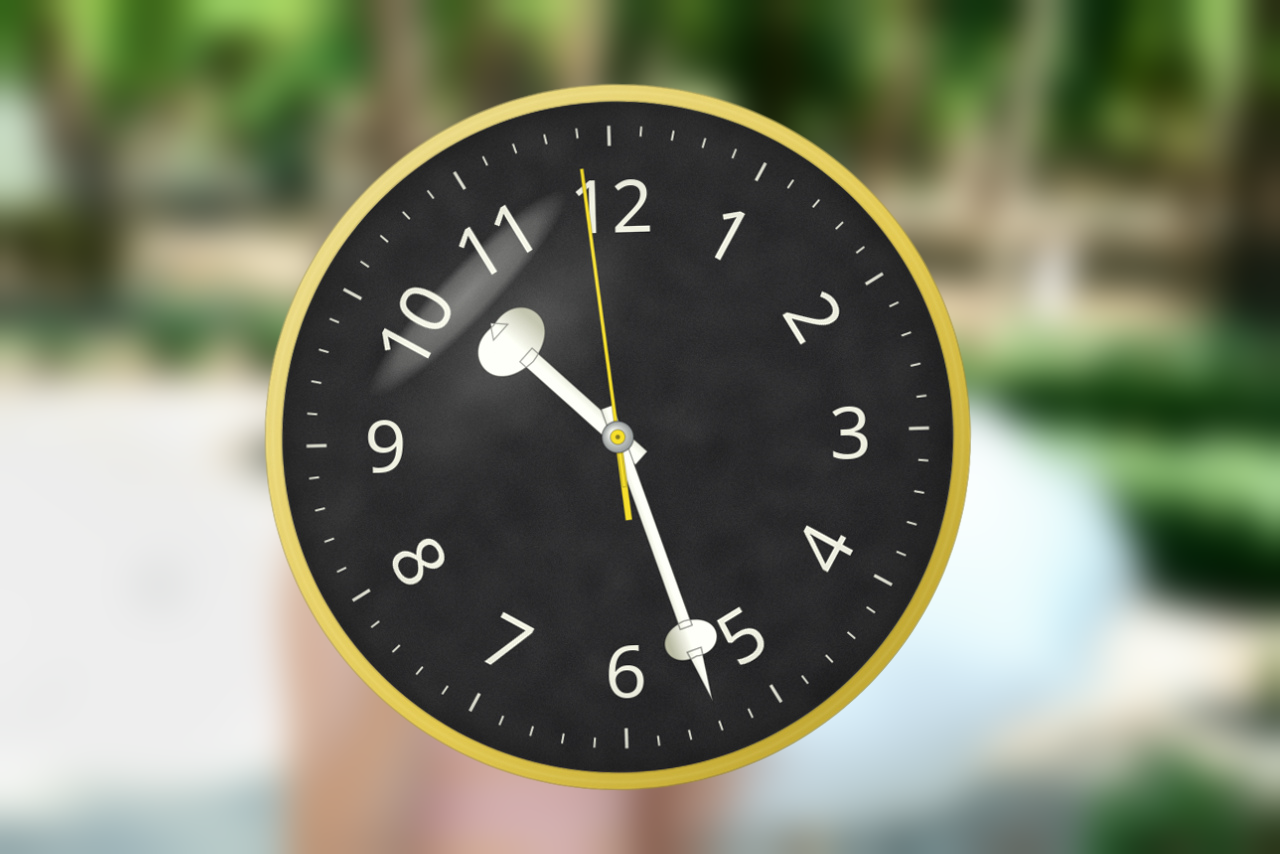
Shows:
10:26:59
